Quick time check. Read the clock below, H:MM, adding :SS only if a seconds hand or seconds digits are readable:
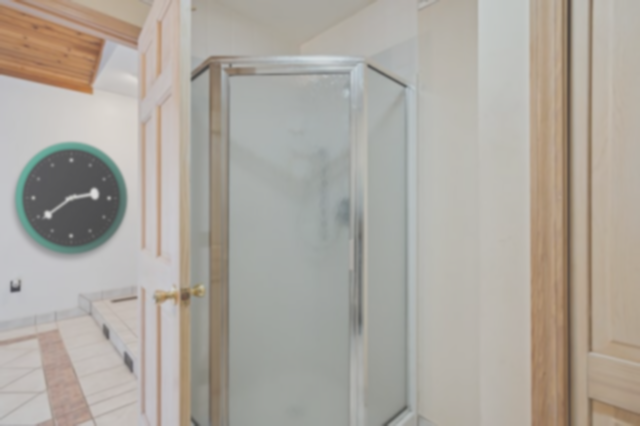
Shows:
2:39
